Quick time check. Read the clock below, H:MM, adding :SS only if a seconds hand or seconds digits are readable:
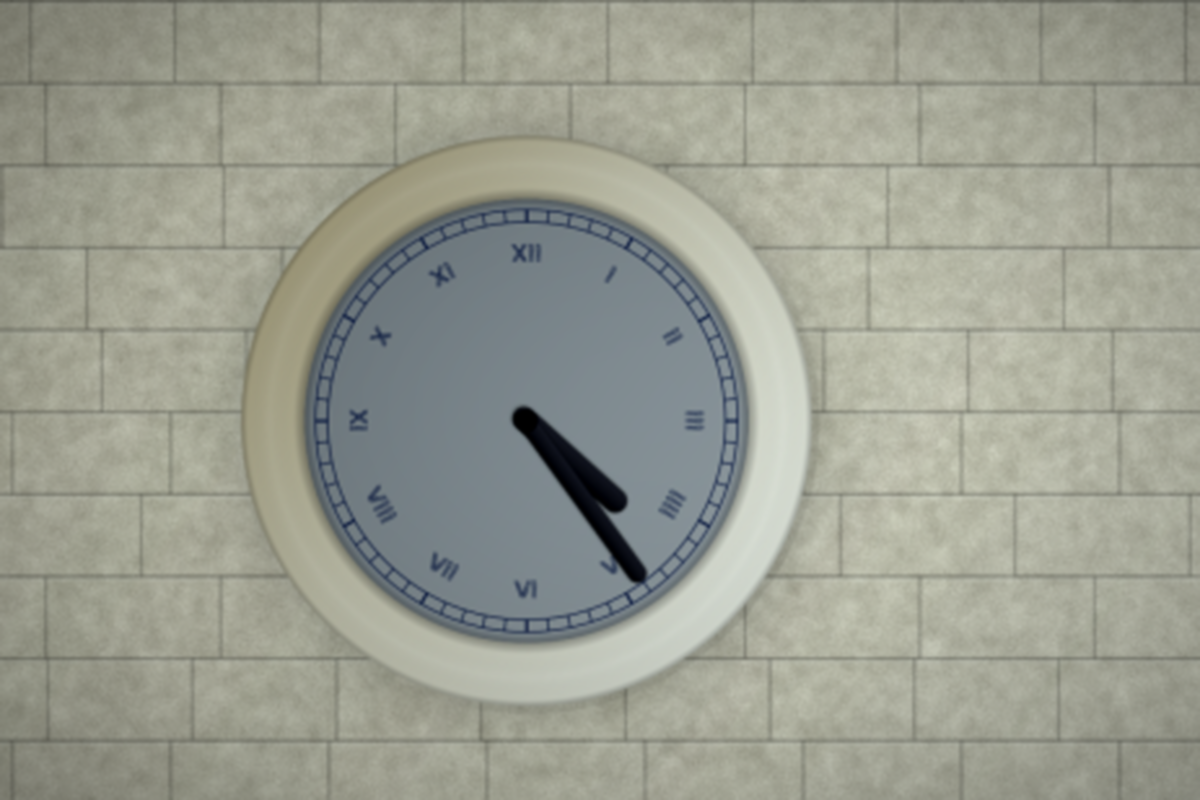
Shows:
4:24
